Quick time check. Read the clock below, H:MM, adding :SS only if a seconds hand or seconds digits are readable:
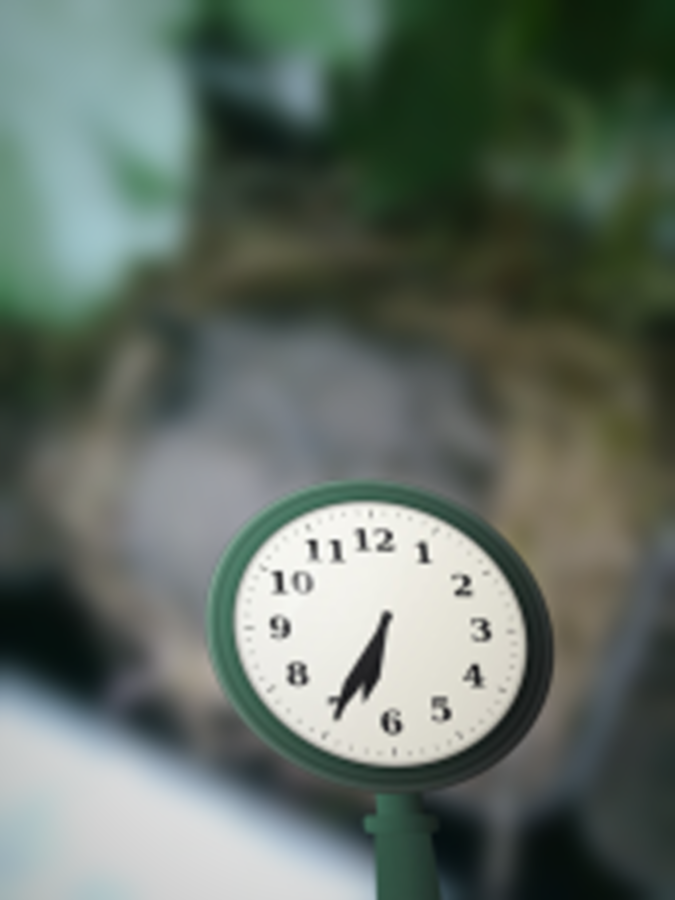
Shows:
6:35
